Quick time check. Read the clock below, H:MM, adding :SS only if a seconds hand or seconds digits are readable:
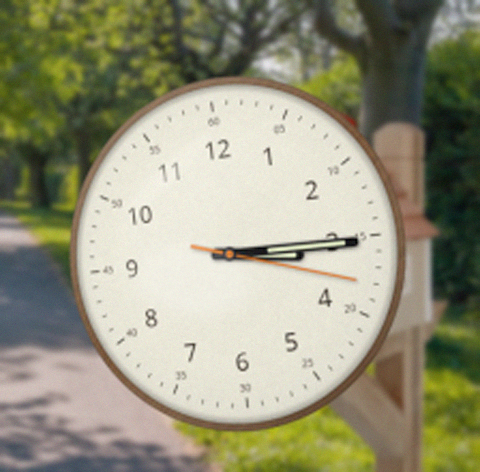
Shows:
3:15:18
